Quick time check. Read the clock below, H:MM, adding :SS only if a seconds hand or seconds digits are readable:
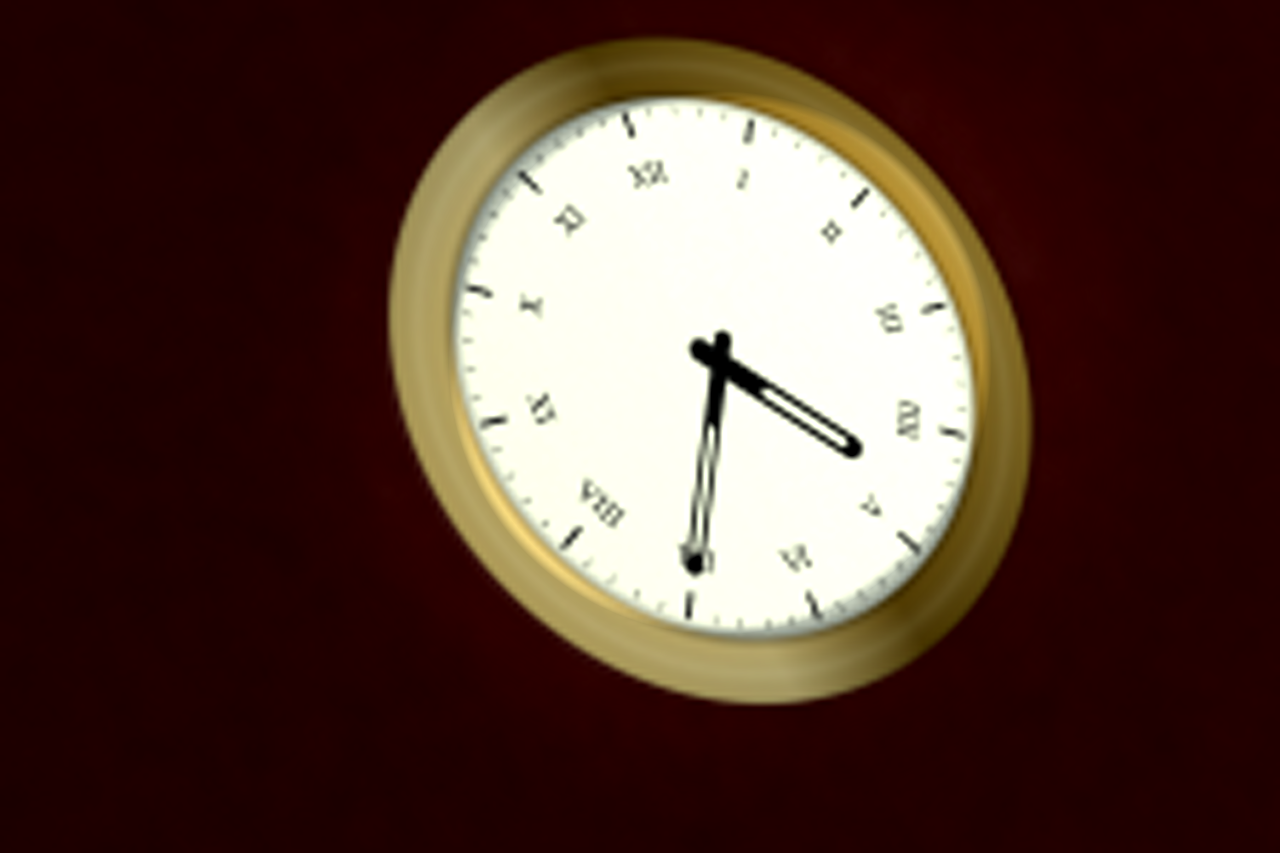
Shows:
4:35
